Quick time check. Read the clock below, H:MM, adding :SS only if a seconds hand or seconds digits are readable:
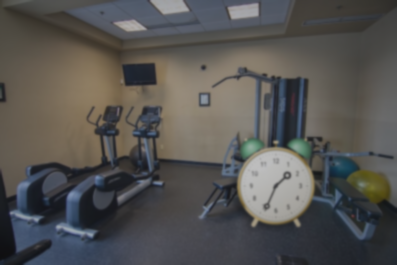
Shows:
1:34
